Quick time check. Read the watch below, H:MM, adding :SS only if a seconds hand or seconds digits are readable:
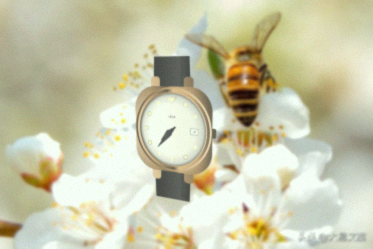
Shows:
7:37
